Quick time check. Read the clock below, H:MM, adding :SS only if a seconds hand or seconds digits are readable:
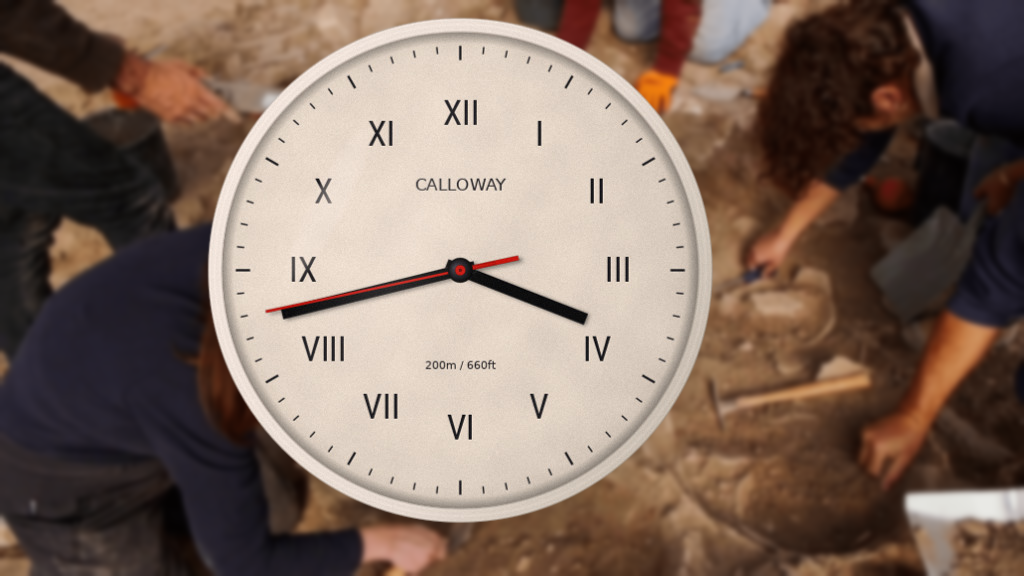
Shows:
3:42:43
